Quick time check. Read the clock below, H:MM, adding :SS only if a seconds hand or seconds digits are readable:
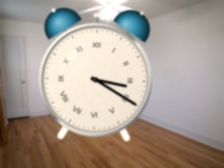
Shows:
3:20
